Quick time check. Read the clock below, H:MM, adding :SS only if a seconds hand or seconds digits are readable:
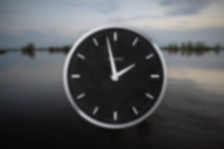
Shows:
1:58
